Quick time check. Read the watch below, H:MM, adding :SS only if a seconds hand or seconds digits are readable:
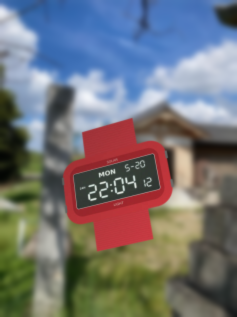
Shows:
22:04:12
